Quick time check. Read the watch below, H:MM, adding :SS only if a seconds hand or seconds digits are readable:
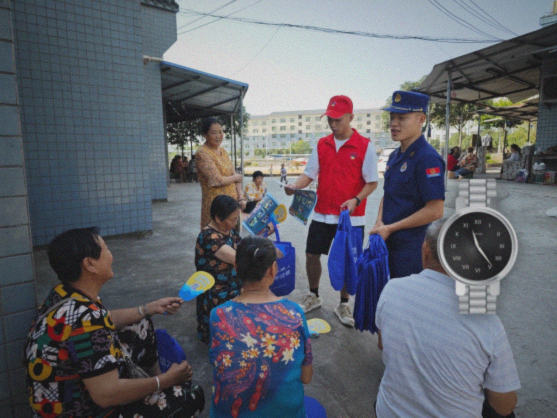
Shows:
11:24
